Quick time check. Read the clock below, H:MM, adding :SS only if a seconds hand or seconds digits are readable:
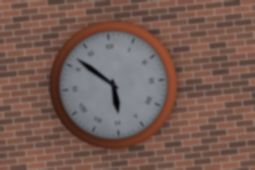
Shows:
5:52
